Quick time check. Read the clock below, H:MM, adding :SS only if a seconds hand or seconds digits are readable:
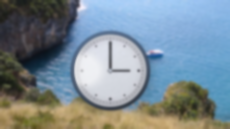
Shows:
3:00
